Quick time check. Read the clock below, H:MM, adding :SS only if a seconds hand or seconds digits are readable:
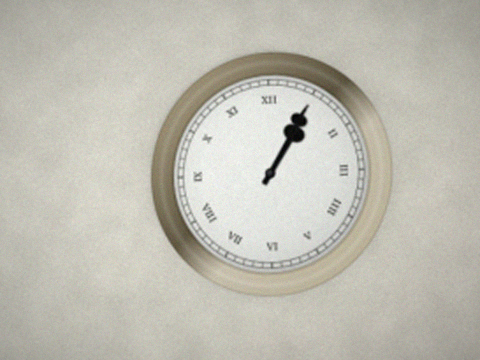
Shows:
1:05
